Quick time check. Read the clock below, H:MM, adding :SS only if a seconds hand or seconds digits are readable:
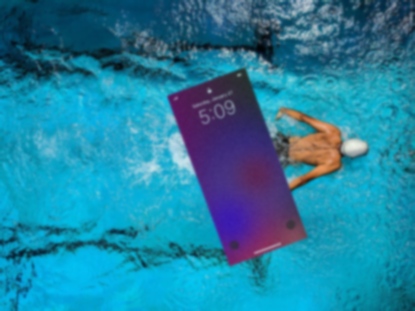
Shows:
5:09
